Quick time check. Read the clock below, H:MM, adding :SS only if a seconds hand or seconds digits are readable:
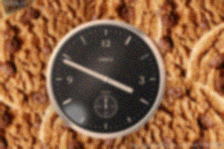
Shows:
3:49
